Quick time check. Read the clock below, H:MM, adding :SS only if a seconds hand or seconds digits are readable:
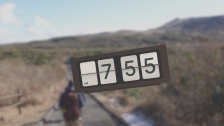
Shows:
7:55
